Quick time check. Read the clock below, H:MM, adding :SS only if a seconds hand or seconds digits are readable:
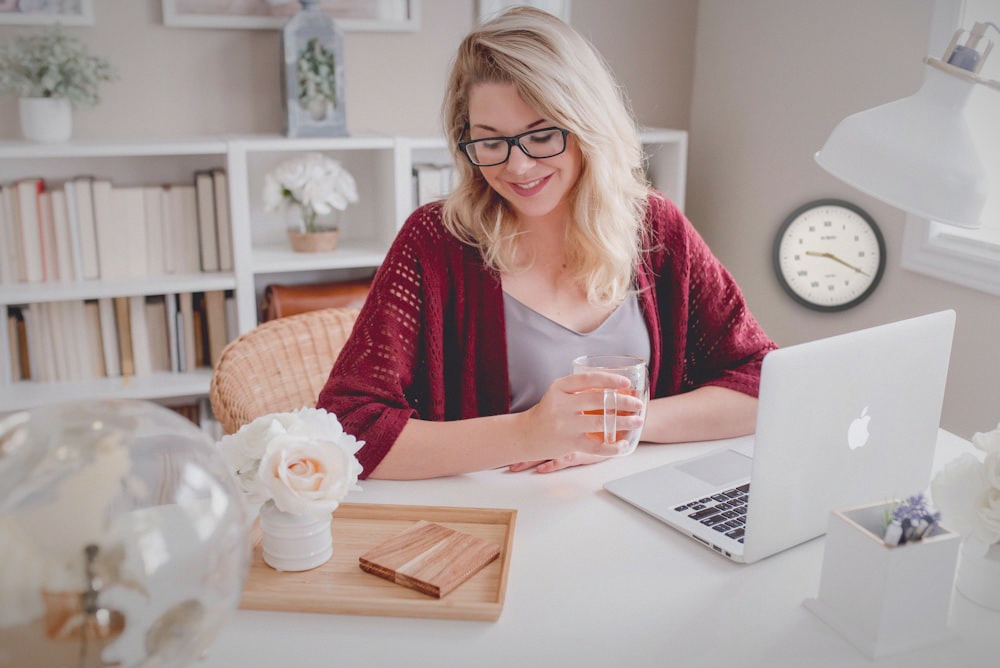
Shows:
9:20
